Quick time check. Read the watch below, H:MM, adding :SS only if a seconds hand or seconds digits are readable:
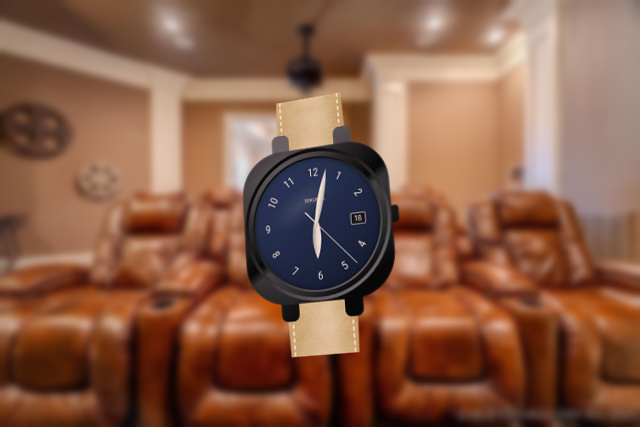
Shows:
6:02:23
